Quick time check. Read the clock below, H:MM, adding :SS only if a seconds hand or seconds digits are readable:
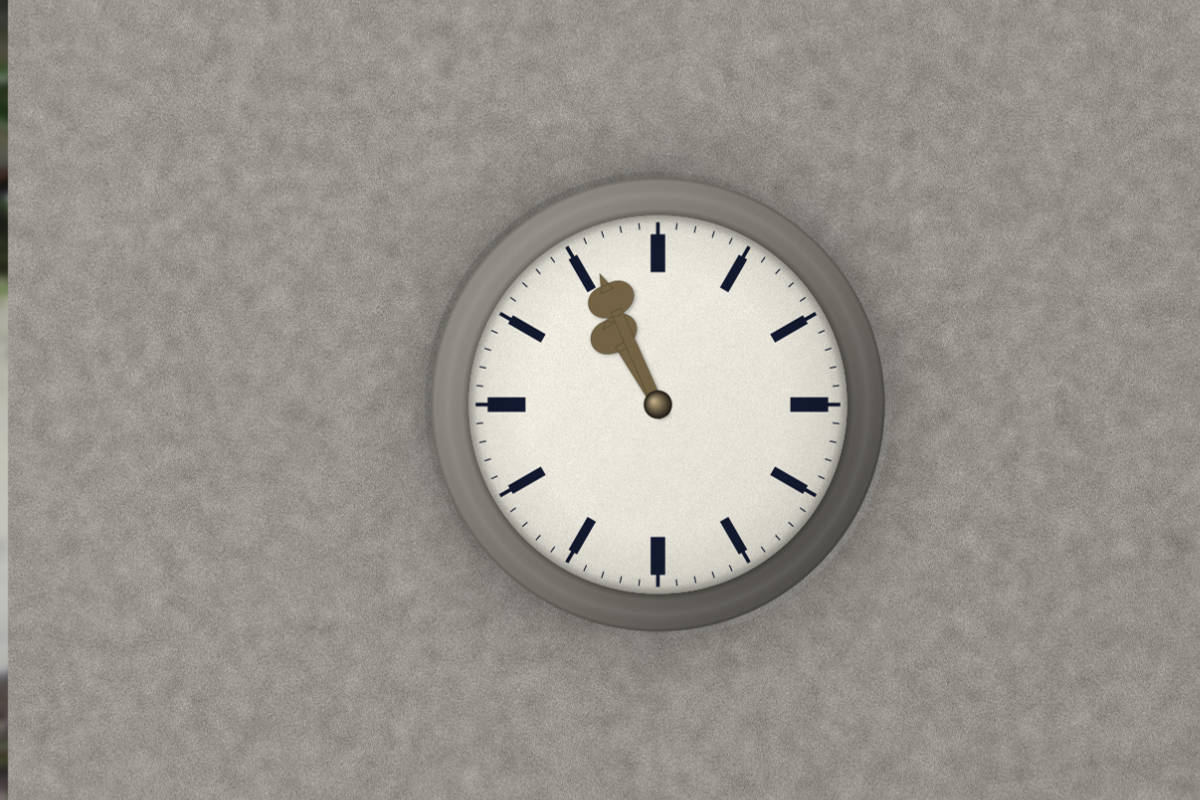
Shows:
10:56
